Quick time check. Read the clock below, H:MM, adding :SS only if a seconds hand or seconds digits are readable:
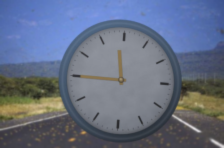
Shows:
11:45
